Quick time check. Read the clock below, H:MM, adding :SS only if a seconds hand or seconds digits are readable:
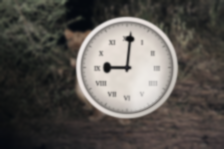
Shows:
9:01
